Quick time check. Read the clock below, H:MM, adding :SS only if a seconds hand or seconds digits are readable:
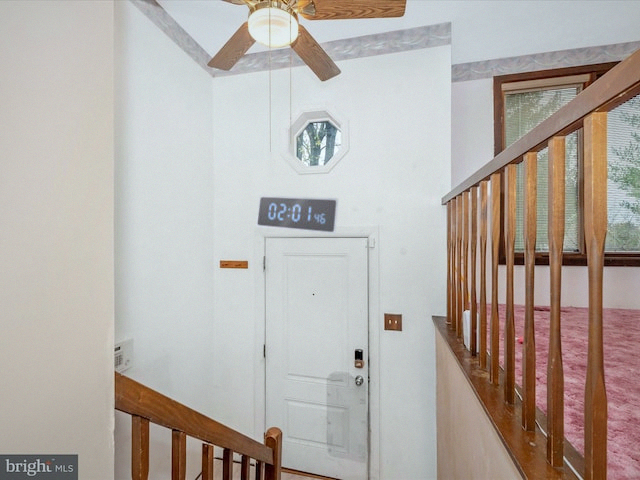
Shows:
2:01:46
